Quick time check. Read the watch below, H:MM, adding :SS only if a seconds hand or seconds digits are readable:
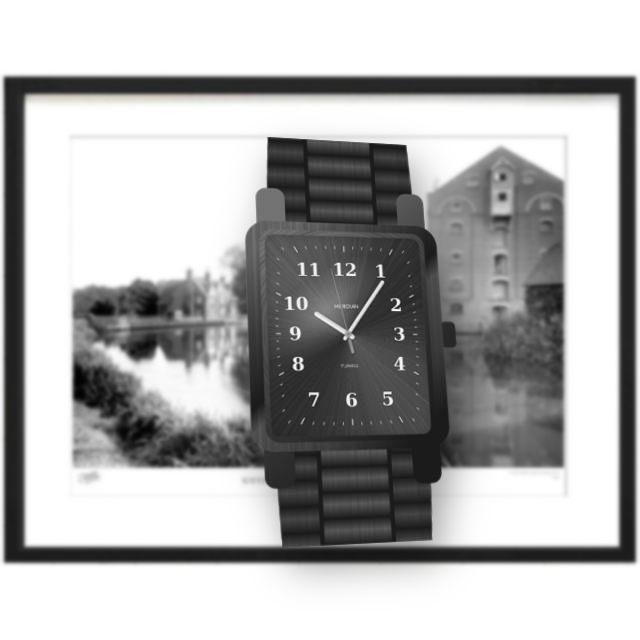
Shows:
10:05:58
